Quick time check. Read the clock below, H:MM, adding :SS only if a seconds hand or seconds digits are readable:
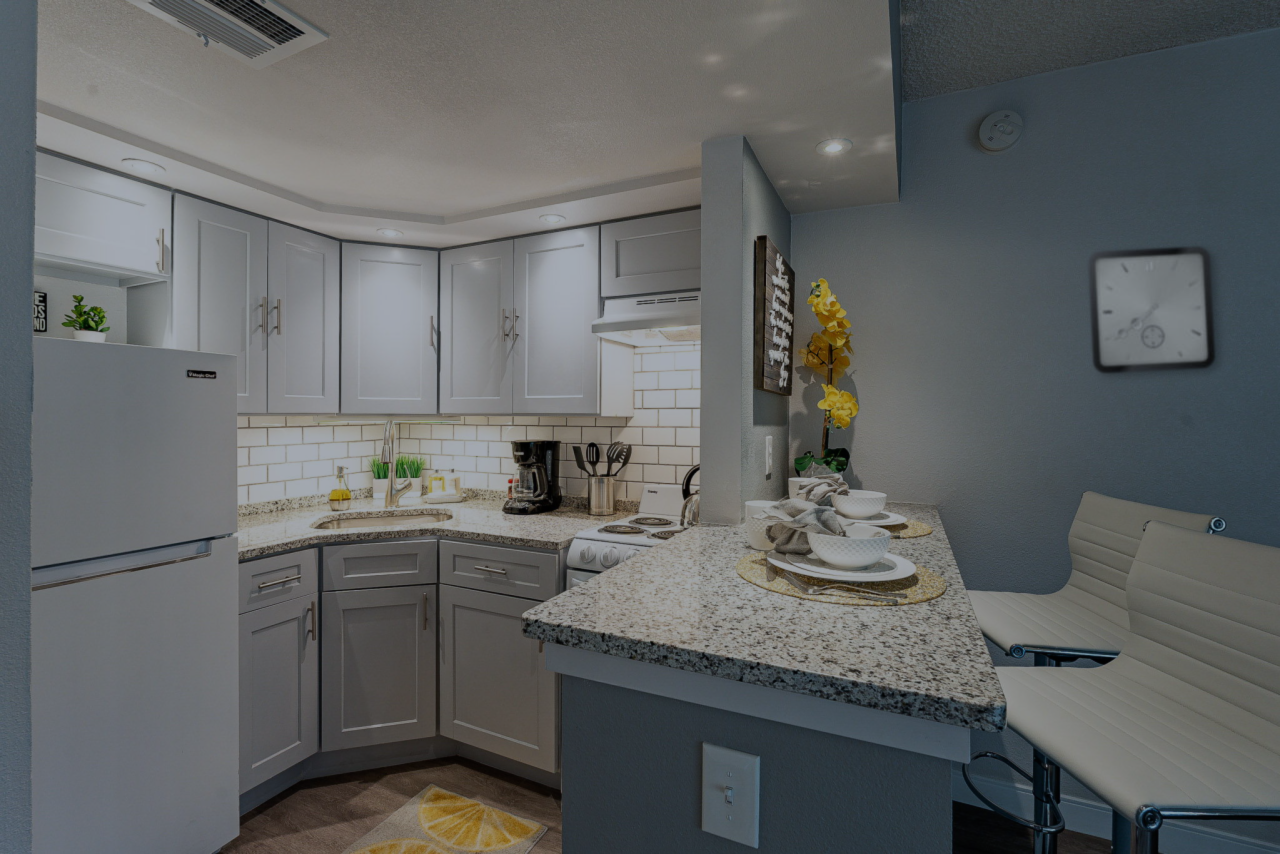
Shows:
7:39
